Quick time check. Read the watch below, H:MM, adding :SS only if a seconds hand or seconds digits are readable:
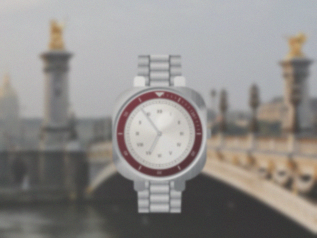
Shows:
6:54
